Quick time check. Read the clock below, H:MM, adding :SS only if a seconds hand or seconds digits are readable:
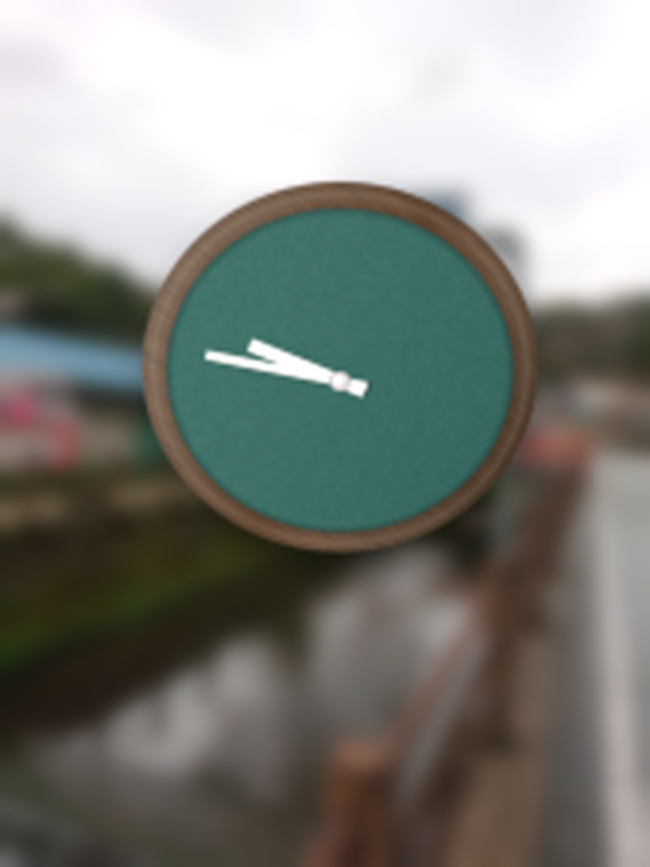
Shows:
9:47
